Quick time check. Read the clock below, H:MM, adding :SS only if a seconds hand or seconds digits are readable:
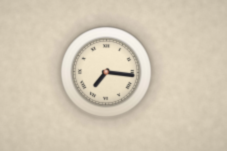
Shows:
7:16
